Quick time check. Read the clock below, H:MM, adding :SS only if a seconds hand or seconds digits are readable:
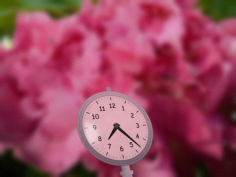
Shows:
7:23
